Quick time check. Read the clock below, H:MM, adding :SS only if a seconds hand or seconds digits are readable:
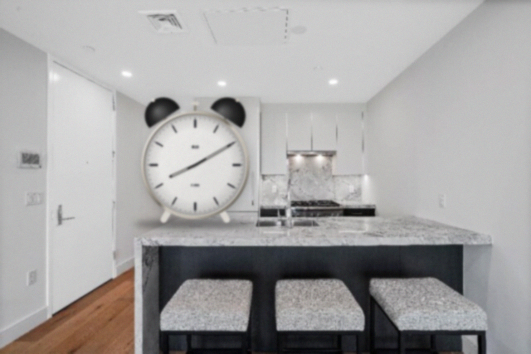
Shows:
8:10
